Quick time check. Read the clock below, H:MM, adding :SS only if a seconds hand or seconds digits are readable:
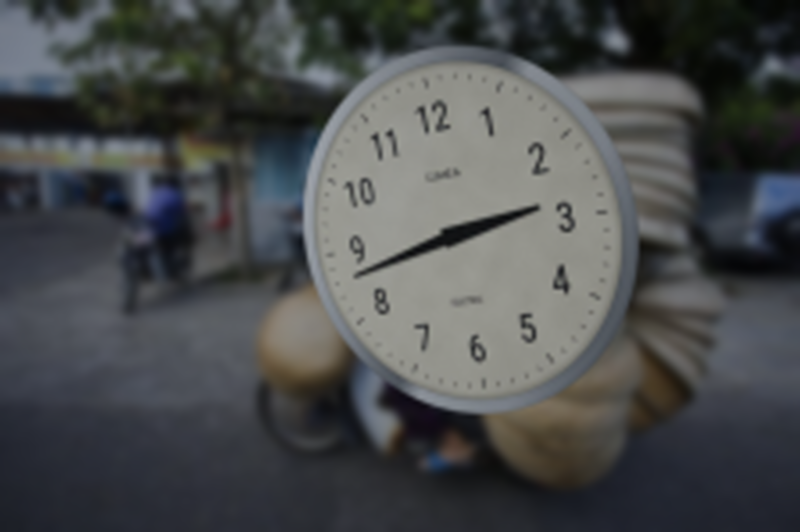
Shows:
2:43
